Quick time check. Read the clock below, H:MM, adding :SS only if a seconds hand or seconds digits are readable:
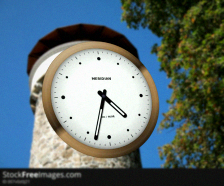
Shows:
4:33
